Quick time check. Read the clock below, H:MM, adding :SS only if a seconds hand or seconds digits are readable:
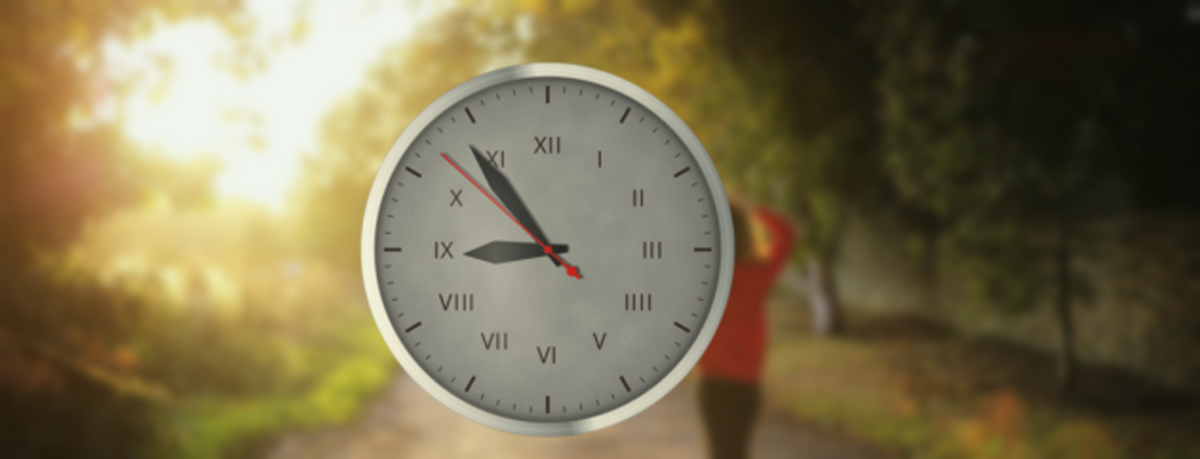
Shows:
8:53:52
